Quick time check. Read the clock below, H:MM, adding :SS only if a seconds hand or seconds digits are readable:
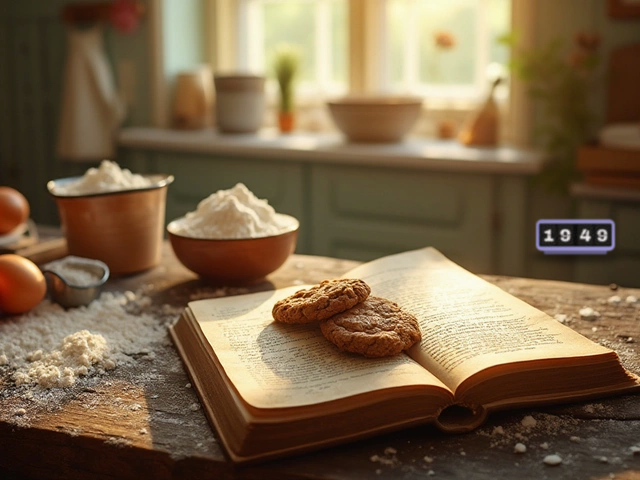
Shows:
19:49
